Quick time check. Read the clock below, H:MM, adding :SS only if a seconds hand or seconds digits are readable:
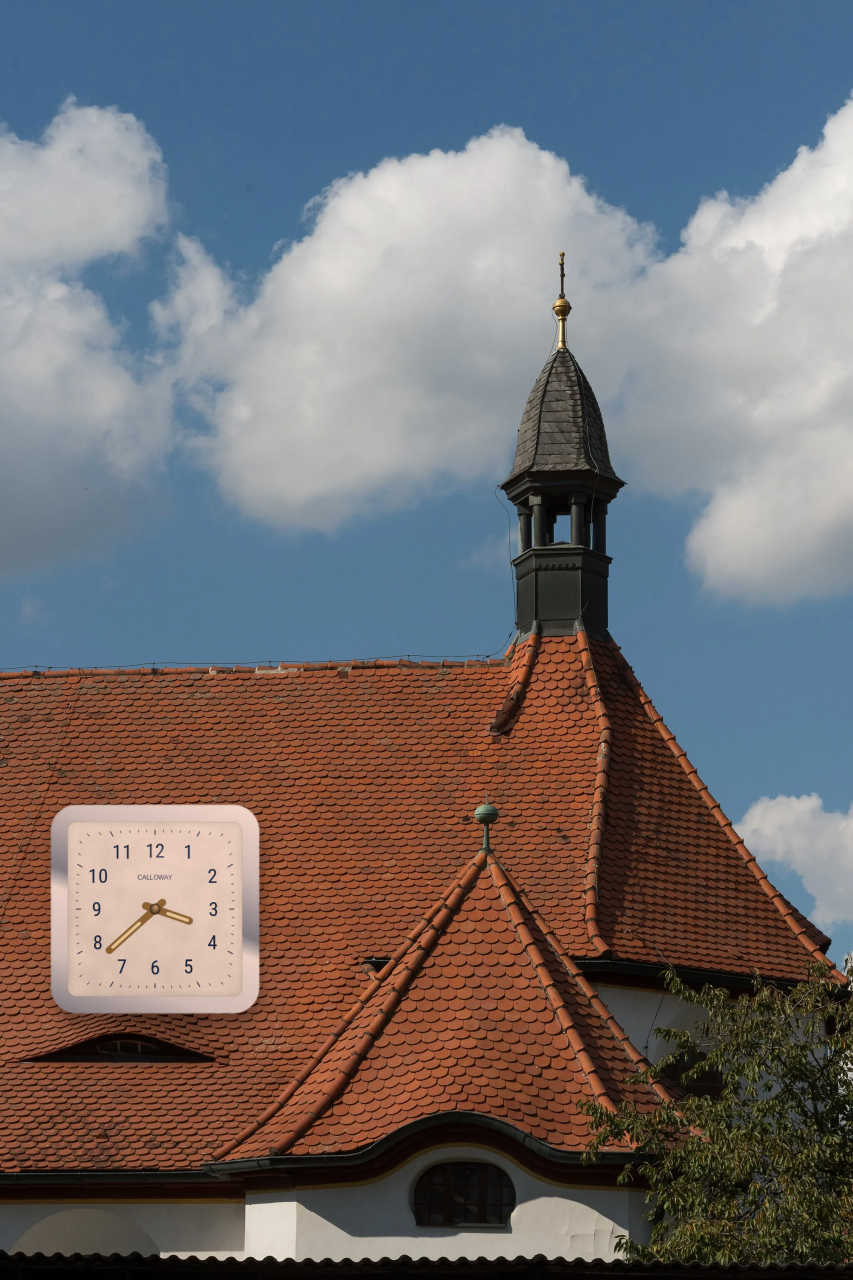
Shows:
3:38
